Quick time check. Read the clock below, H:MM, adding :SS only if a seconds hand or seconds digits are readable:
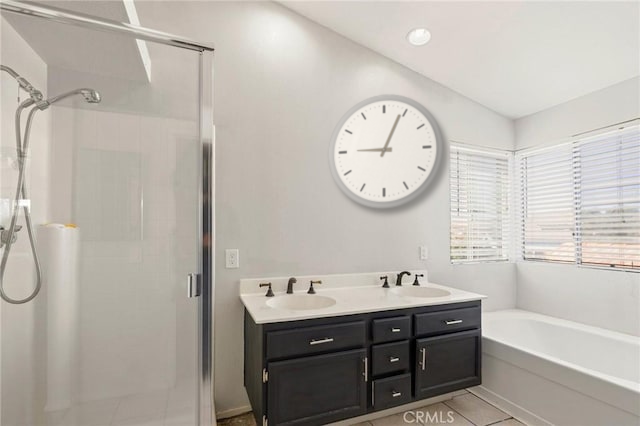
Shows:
9:04
